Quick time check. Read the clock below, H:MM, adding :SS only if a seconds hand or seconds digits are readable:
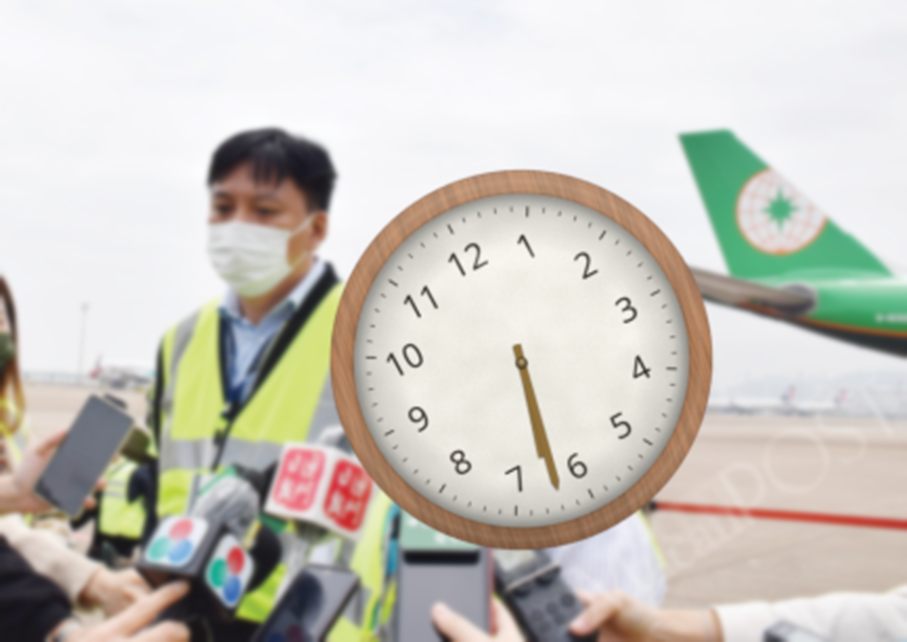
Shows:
6:32
